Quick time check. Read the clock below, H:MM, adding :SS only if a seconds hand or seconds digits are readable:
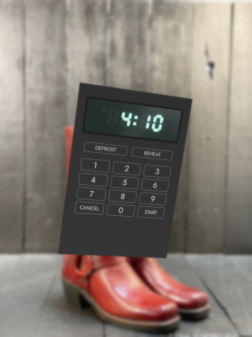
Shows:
4:10
